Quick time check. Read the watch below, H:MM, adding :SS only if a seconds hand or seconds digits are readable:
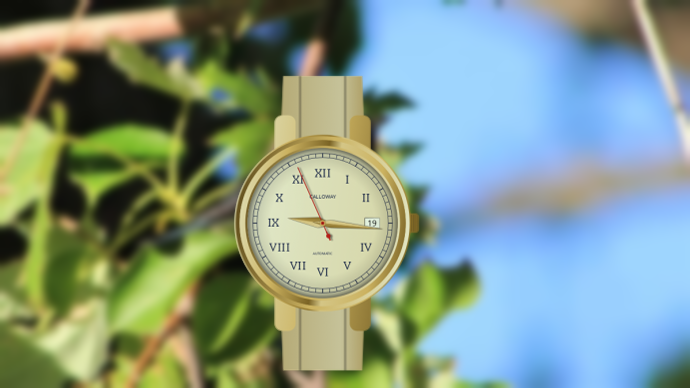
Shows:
9:15:56
